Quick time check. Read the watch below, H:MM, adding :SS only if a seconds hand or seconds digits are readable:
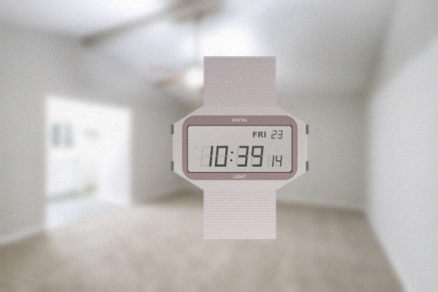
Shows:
10:39:14
